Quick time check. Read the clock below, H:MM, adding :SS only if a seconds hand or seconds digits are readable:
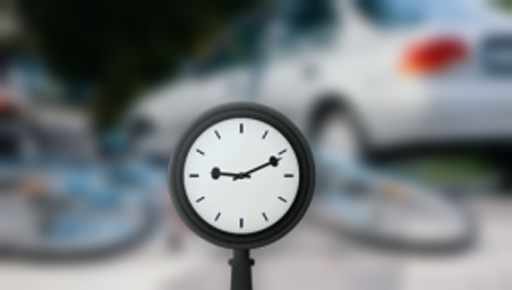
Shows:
9:11
